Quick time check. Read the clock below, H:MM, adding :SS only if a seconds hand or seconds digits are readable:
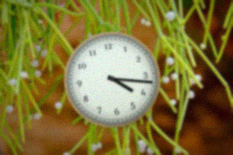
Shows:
4:17
